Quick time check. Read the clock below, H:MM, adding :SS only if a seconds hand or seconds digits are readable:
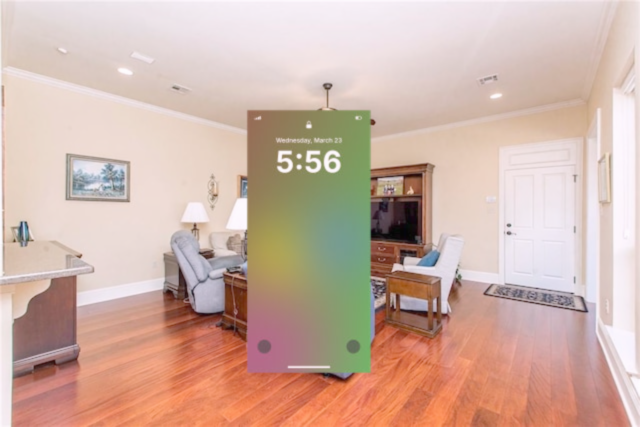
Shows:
5:56
